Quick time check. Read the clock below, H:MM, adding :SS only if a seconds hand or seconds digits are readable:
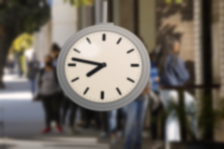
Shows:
7:47
